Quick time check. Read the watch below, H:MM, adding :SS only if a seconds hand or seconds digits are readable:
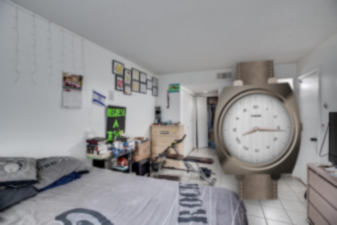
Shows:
8:16
